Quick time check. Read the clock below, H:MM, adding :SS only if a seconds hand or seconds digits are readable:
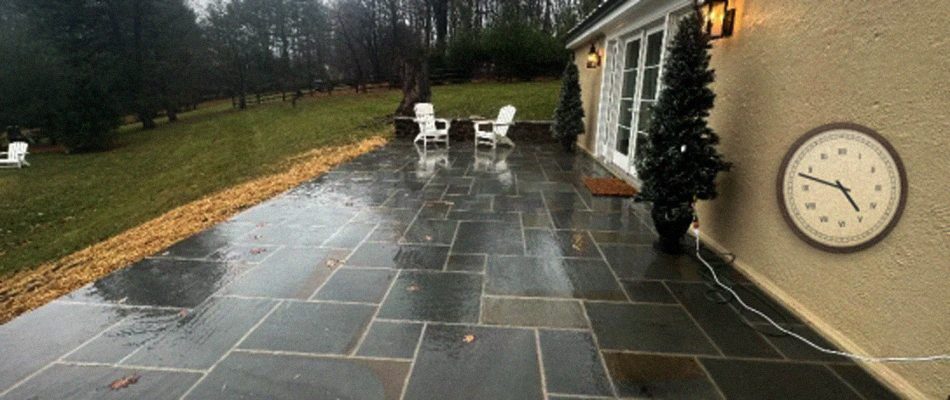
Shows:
4:48
